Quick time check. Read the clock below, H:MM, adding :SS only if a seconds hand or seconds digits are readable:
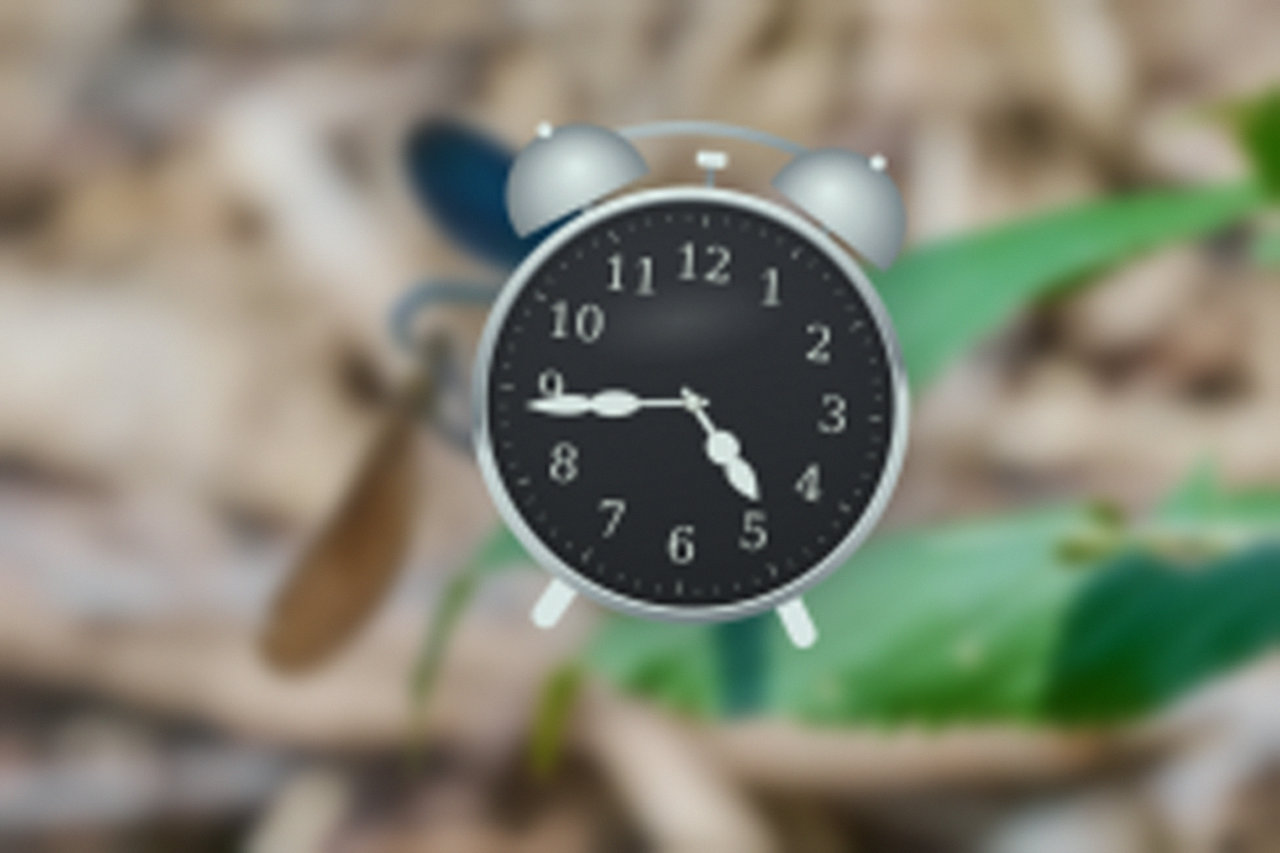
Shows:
4:44
